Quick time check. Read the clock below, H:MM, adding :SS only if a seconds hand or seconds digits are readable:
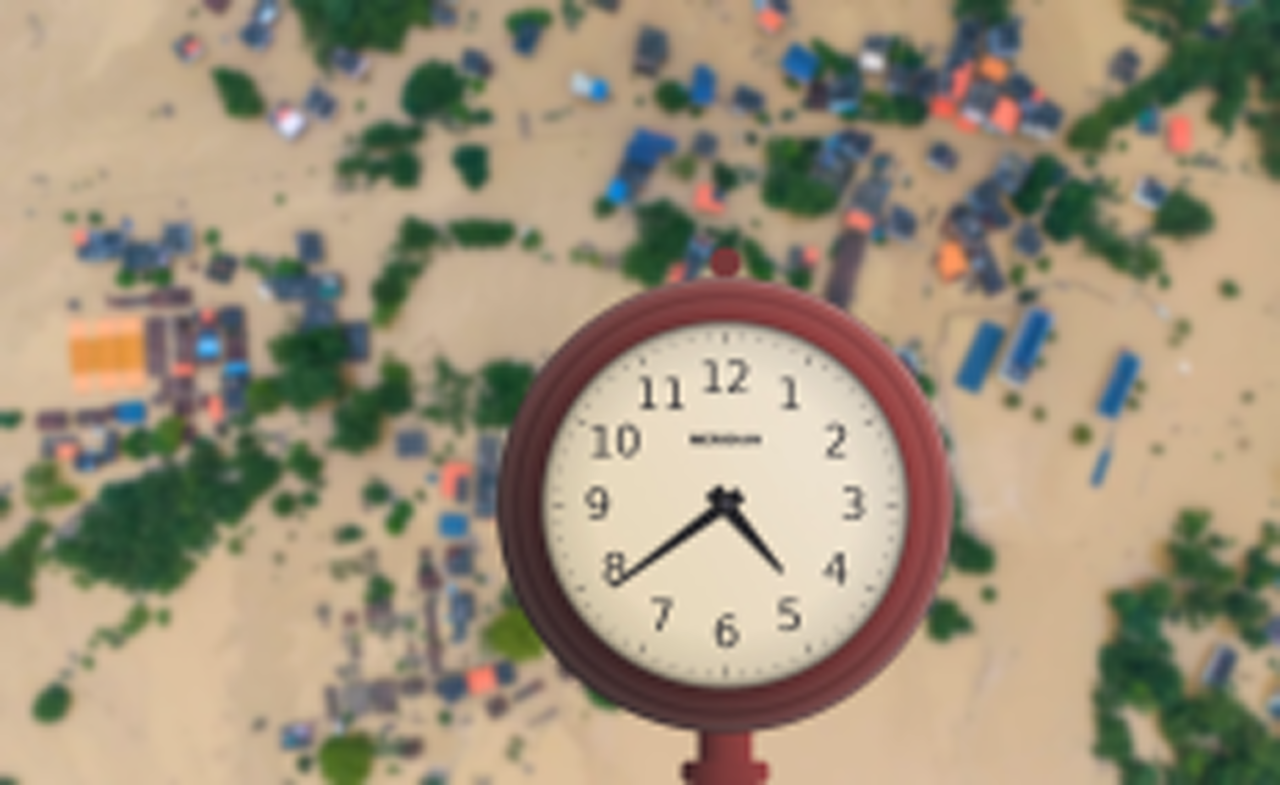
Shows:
4:39
